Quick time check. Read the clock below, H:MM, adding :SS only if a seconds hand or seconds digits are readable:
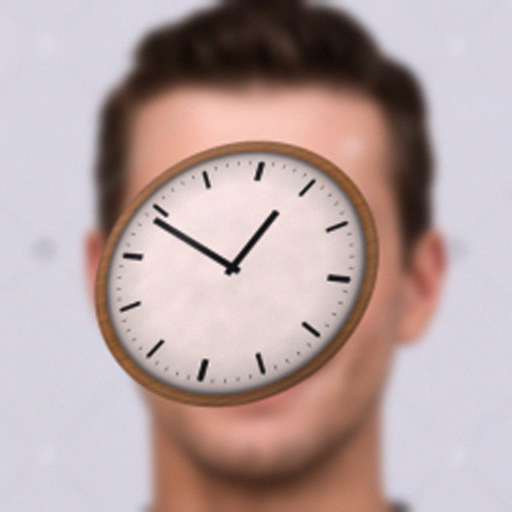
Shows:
12:49
